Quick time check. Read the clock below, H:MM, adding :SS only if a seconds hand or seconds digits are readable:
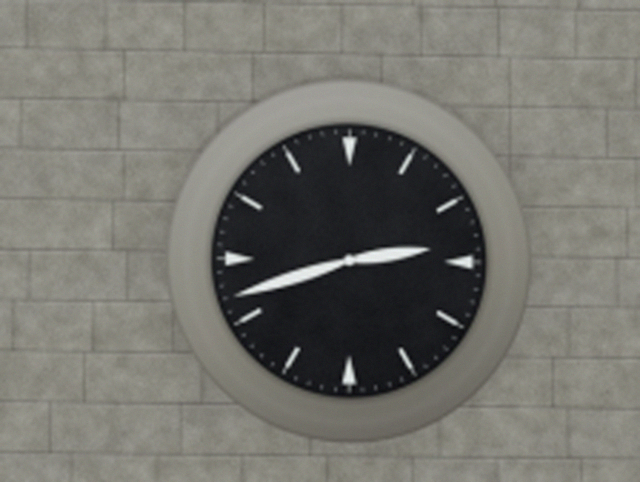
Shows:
2:42
